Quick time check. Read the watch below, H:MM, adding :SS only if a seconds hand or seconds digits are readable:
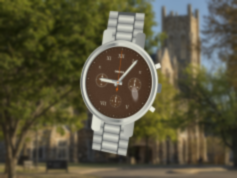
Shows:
9:06
